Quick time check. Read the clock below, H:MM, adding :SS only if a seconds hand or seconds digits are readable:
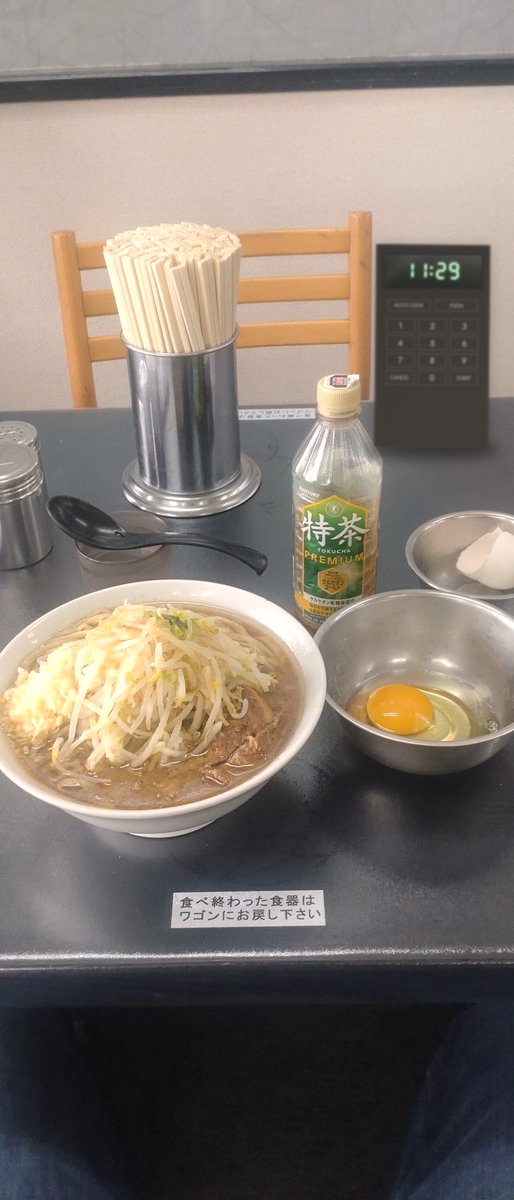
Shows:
11:29
